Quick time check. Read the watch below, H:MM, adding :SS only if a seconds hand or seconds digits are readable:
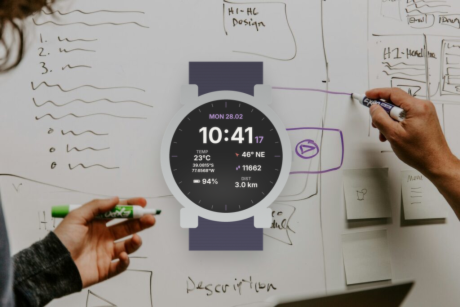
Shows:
10:41:17
